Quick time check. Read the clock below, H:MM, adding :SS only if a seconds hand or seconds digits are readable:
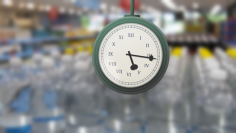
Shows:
5:16
